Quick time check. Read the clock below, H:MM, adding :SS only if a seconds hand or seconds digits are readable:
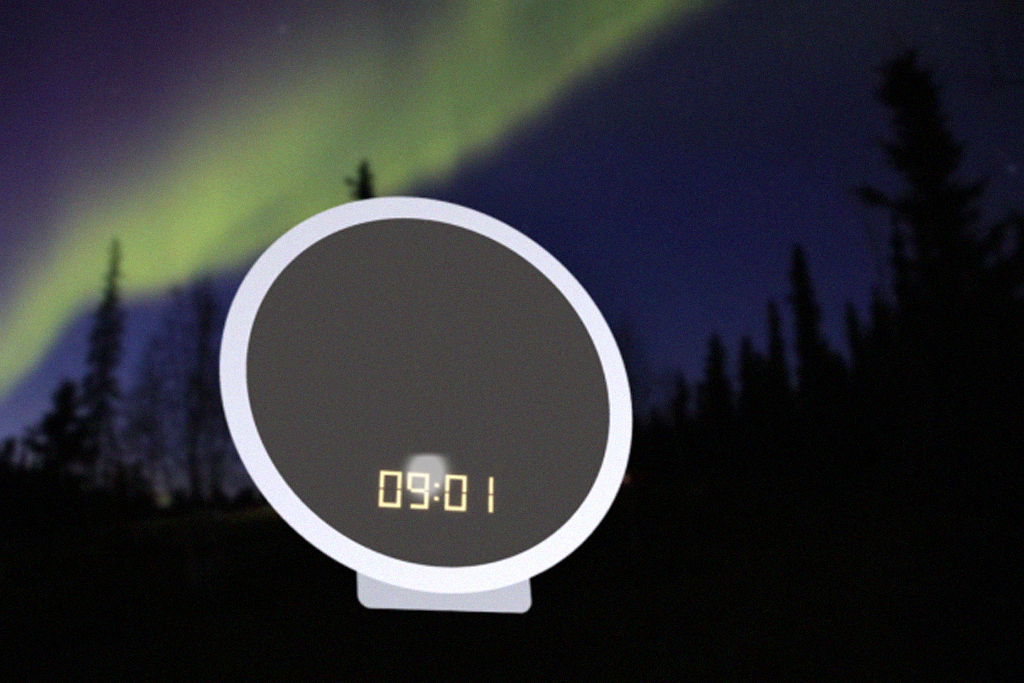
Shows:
9:01
